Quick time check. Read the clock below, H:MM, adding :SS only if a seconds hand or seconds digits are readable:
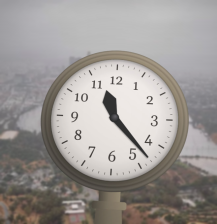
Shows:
11:23
